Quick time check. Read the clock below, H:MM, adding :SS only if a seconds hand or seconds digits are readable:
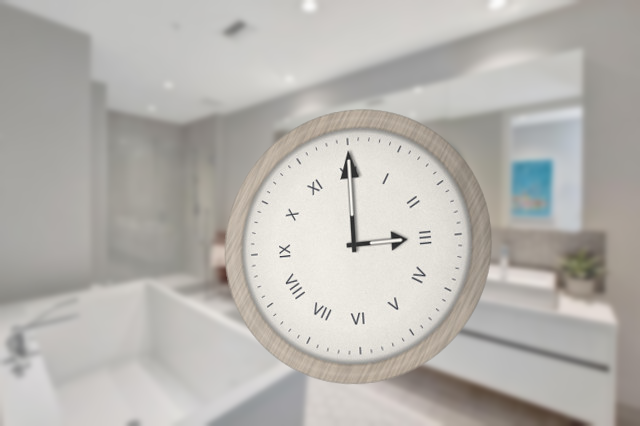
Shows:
3:00
